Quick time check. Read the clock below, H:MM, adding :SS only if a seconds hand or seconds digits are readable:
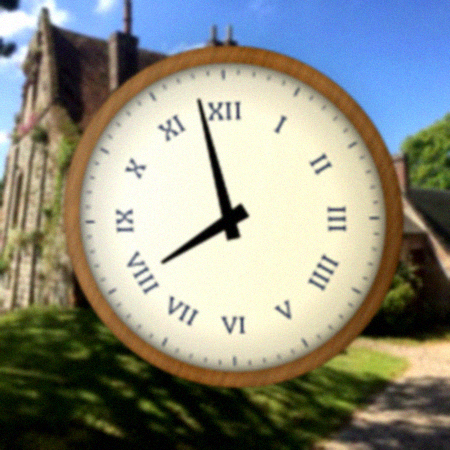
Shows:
7:58
